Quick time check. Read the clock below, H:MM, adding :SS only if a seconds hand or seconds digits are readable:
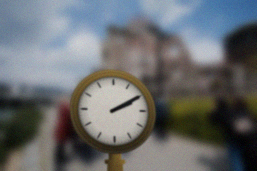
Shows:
2:10
